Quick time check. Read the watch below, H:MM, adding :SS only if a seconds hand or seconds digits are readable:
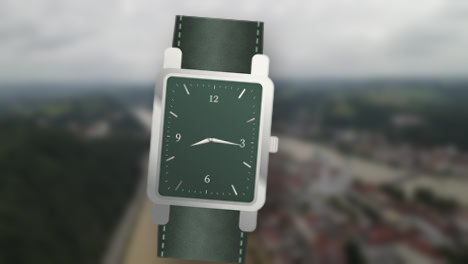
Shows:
8:16
